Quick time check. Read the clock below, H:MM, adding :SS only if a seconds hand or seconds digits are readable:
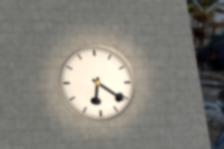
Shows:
6:21
